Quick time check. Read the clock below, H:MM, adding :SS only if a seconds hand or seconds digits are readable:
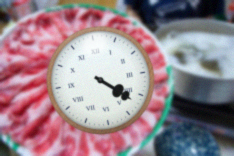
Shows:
4:22
